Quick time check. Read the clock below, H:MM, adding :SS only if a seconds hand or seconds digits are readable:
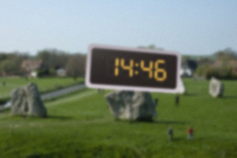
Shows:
14:46
